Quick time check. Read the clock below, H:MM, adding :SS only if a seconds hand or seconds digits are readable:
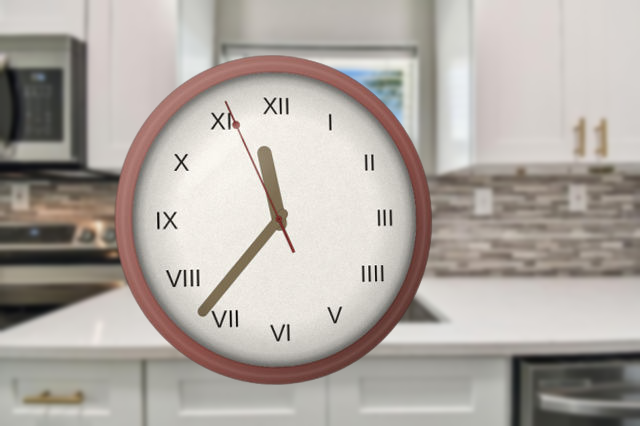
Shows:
11:36:56
